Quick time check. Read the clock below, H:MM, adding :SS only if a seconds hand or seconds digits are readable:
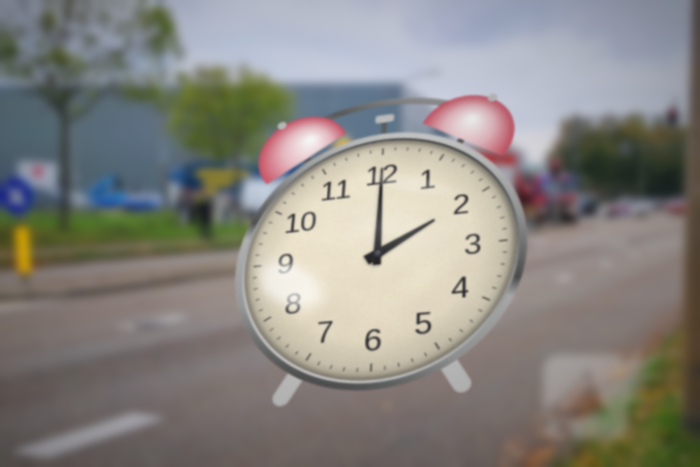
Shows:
2:00
